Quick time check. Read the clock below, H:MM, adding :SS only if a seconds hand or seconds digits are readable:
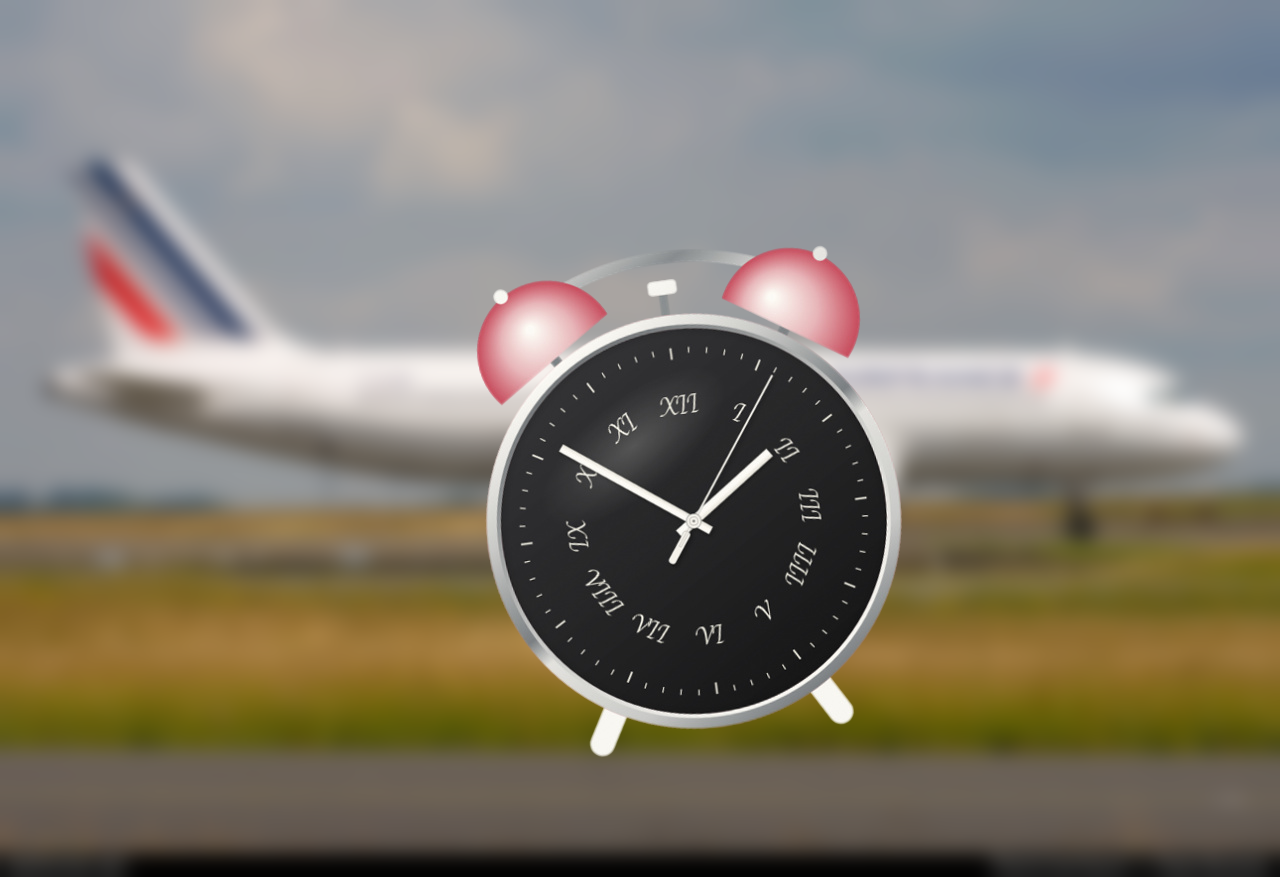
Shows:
1:51:06
